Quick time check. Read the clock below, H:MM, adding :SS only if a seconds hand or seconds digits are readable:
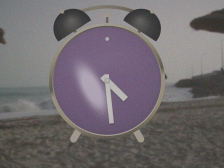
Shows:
4:29
